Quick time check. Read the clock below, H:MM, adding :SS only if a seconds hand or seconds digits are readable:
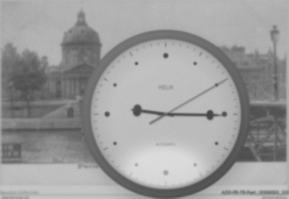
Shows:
9:15:10
